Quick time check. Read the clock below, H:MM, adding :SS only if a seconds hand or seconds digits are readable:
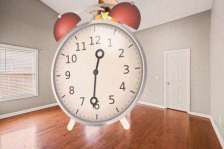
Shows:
12:31
